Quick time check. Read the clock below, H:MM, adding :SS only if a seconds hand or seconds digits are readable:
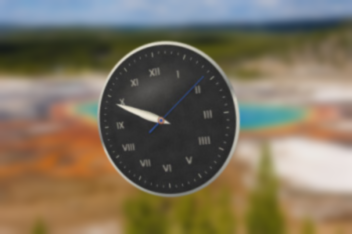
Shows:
9:49:09
